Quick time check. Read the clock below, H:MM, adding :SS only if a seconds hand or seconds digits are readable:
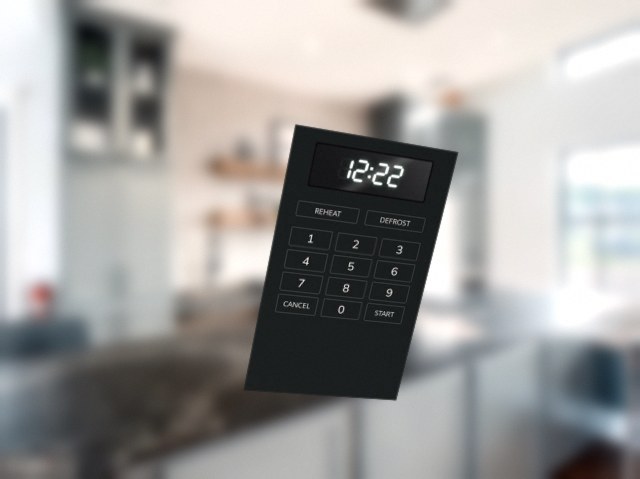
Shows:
12:22
